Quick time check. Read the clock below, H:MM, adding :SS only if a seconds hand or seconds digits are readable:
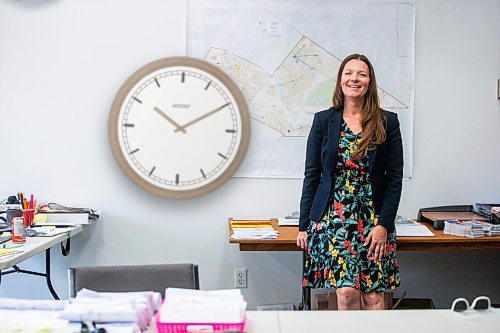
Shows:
10:10
